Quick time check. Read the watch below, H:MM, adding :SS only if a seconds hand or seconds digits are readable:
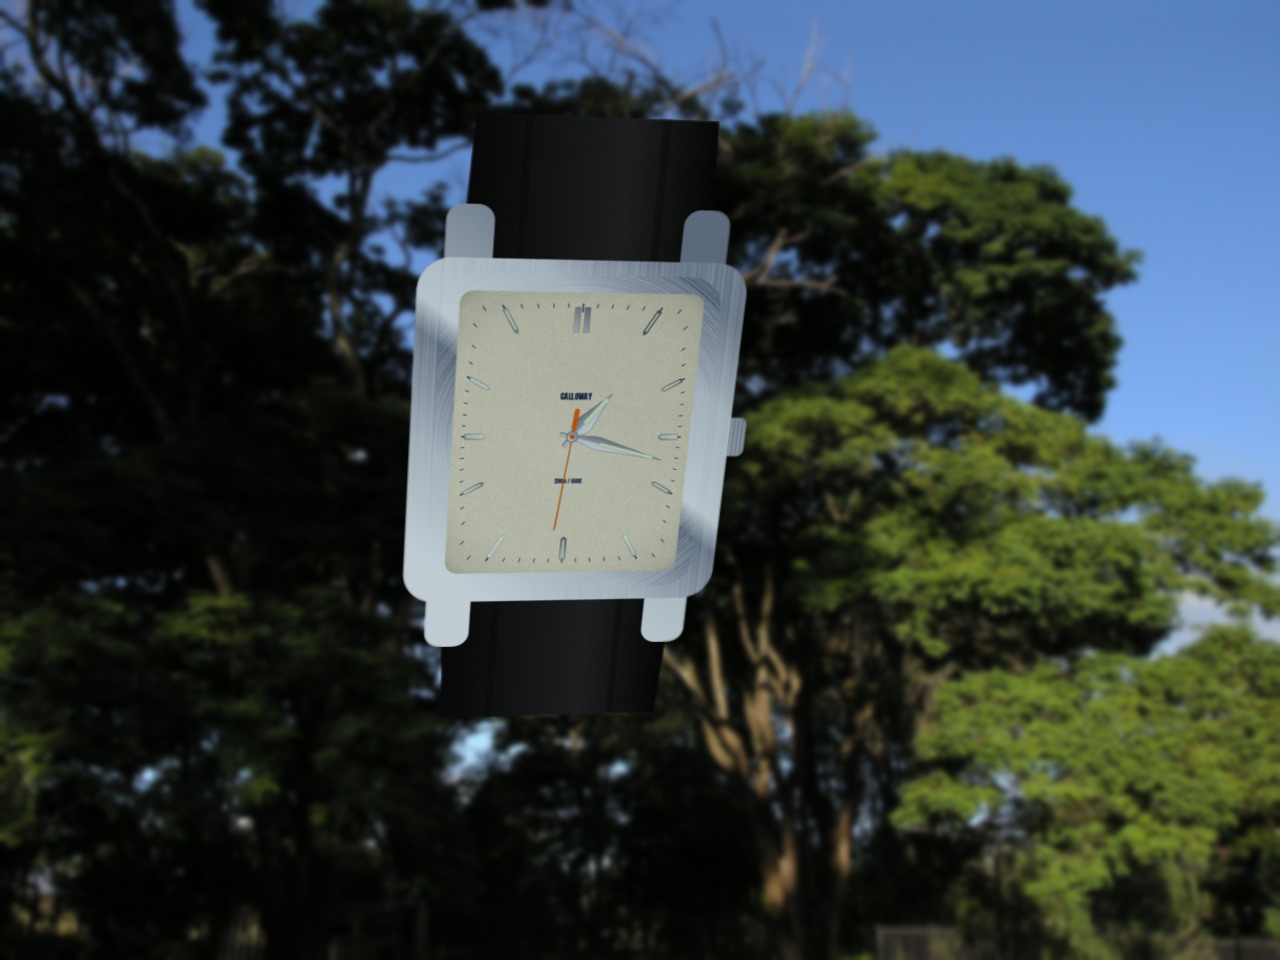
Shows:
1:17:31
